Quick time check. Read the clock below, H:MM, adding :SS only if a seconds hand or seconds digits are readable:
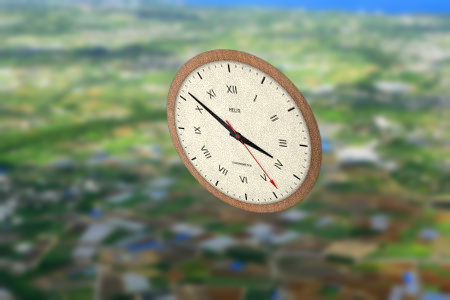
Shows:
3:51:24
